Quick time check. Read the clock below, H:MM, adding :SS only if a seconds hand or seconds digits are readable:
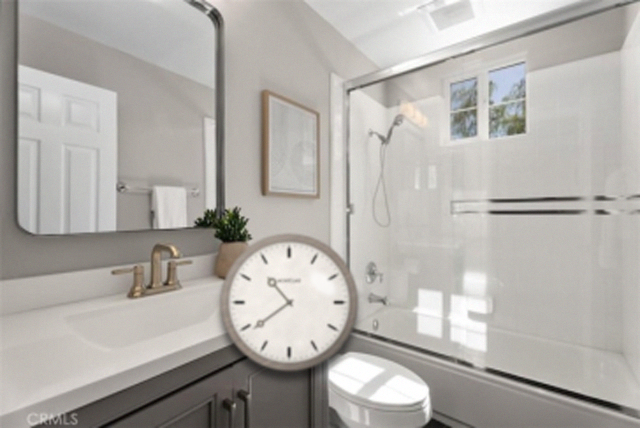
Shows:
10:39
